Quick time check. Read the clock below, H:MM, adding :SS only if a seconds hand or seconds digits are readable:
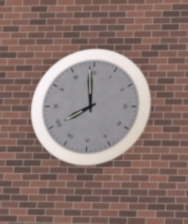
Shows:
7:59
